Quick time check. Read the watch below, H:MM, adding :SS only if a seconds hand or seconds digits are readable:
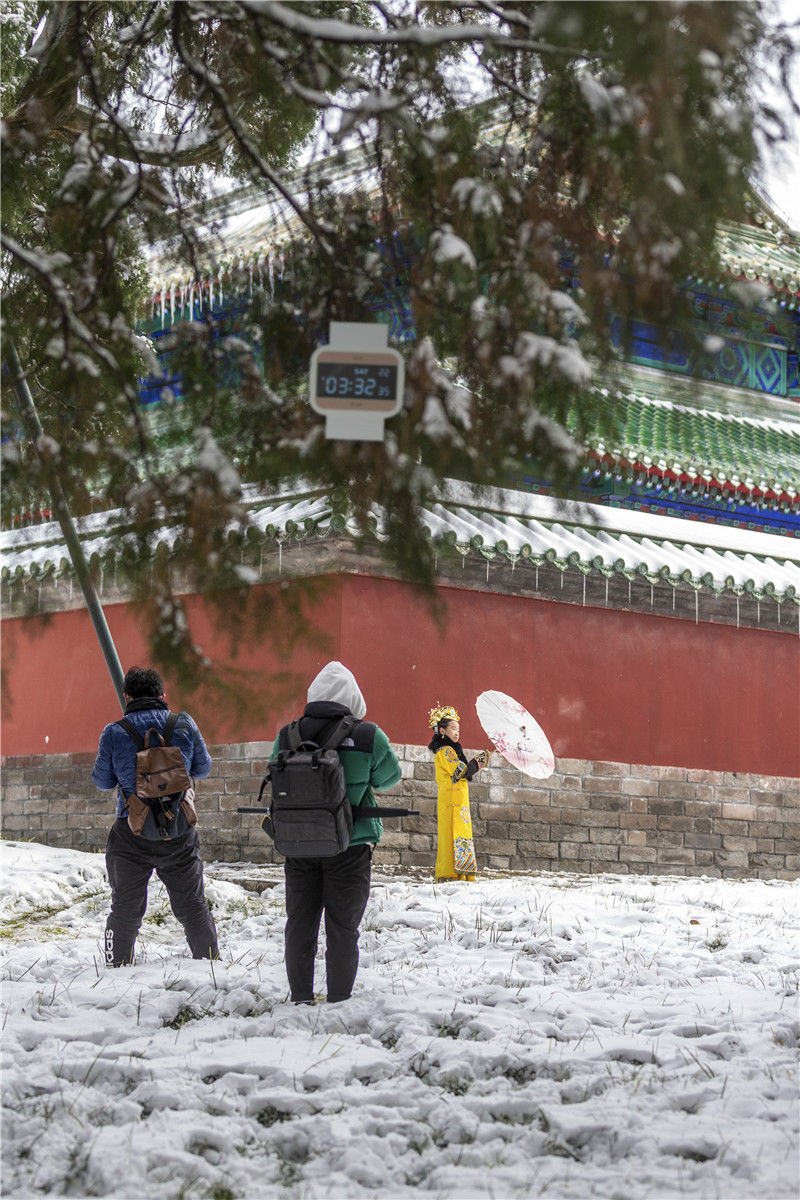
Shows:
3:32
